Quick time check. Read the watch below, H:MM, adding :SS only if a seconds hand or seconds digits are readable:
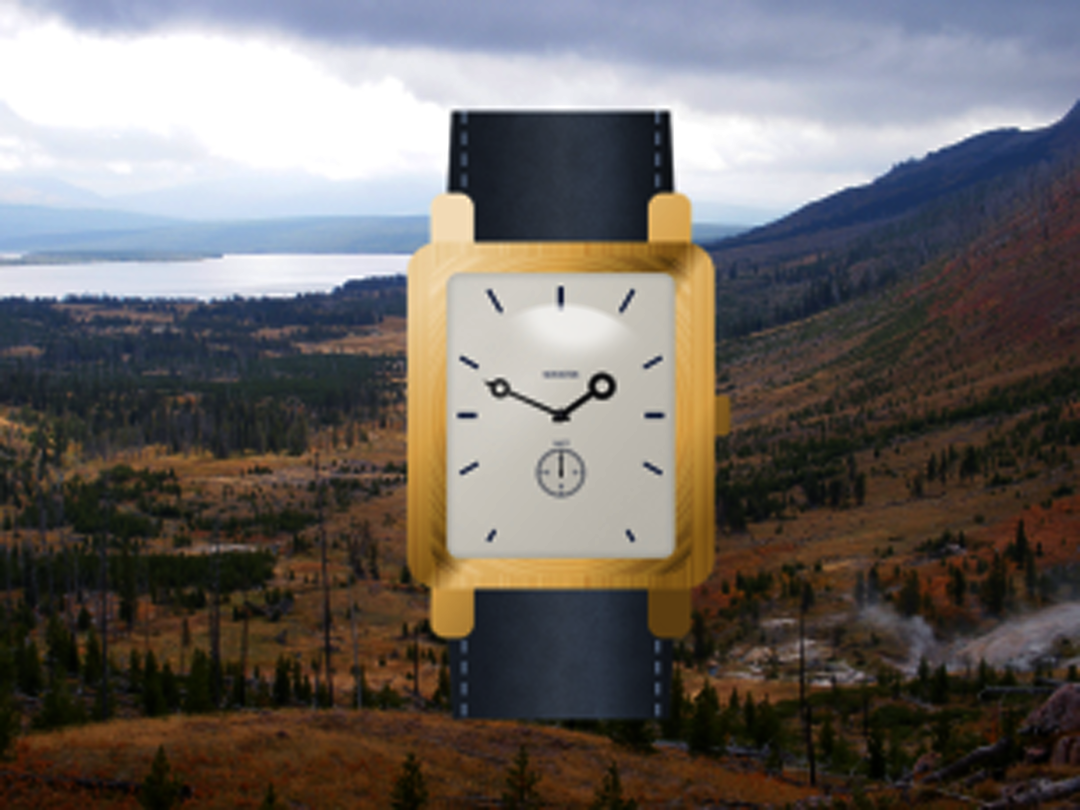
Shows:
1:49
